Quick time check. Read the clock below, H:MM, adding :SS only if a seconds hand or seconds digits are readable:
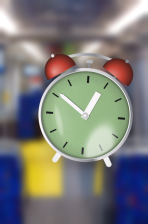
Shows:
12:51
